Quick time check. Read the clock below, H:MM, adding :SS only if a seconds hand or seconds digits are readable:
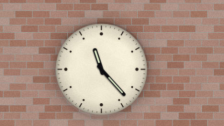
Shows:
11:23
